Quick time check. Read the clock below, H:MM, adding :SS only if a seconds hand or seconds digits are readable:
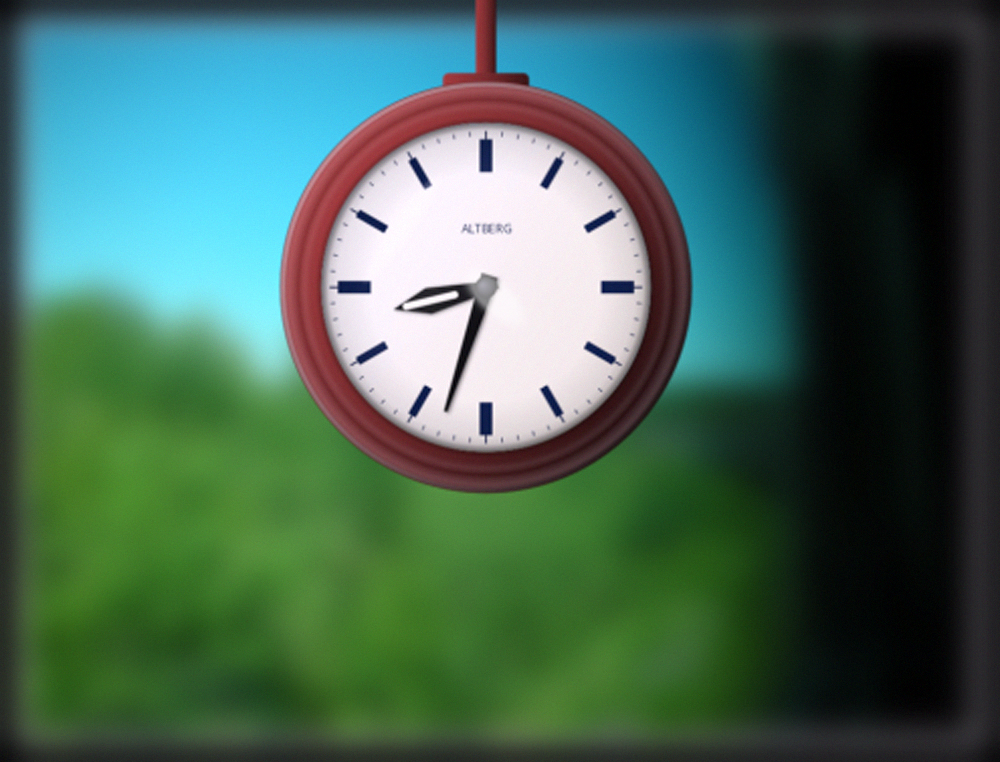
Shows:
8:33
